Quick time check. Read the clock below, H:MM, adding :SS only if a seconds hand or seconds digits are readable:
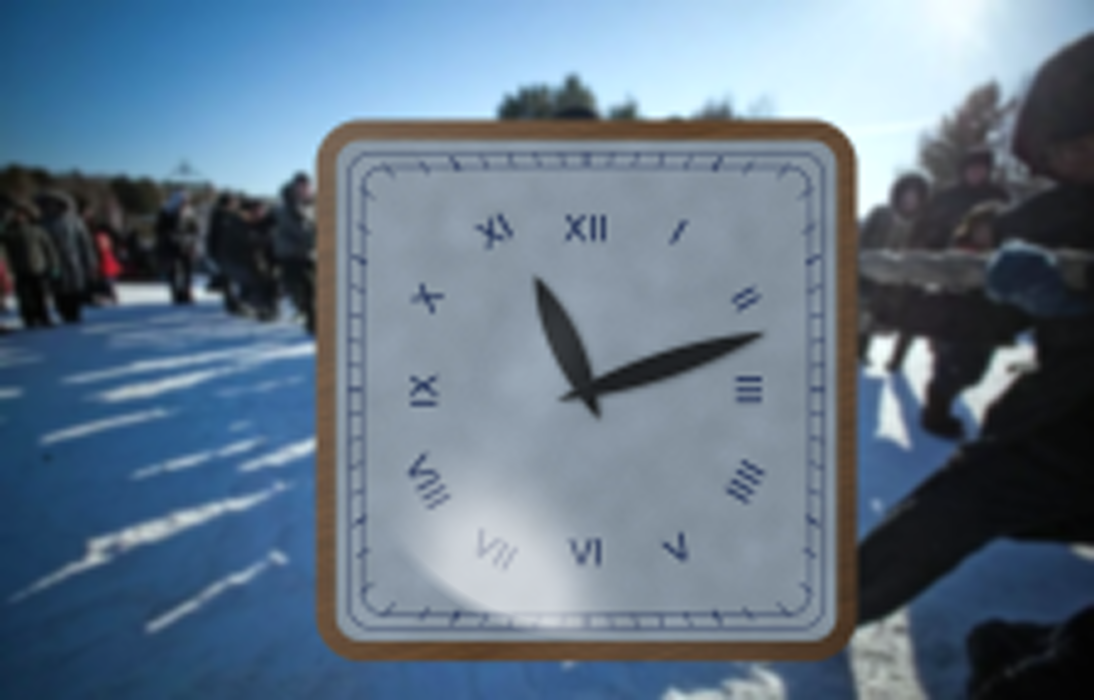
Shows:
11:12
